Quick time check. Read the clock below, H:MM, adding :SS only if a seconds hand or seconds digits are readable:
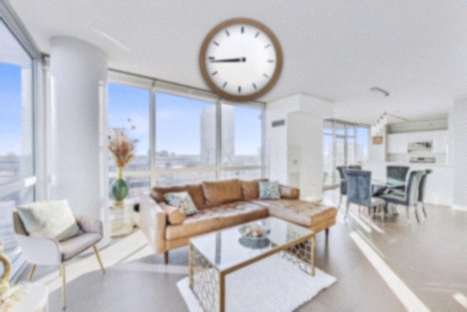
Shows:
8:44
